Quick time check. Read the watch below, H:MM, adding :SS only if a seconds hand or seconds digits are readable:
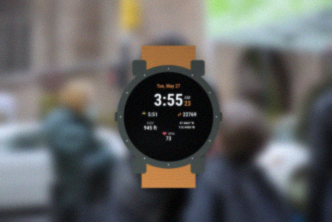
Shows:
3:55
